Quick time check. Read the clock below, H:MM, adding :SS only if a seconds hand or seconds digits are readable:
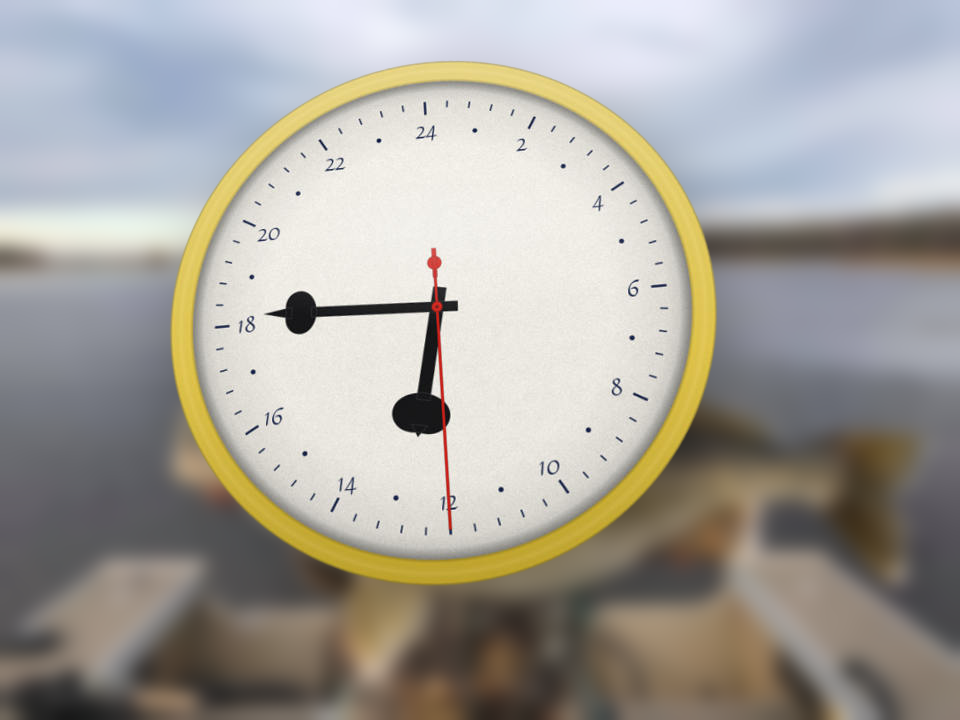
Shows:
12:45:30
